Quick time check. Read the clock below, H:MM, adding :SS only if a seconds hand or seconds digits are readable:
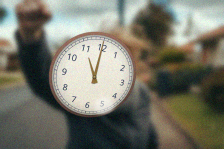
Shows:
11:00
